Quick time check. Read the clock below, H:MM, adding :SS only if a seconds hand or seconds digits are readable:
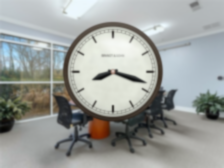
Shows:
8:18
